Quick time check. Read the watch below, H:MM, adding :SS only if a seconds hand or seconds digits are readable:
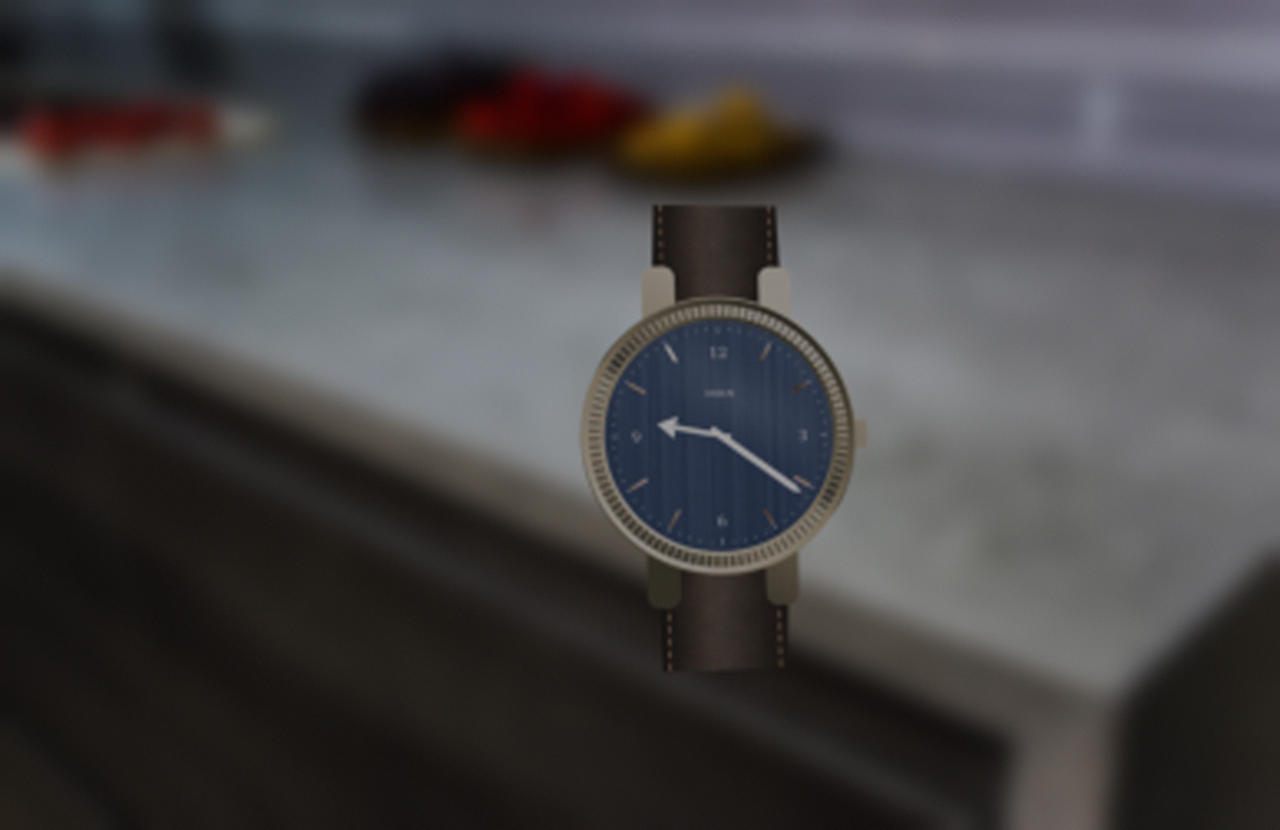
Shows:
9:21
